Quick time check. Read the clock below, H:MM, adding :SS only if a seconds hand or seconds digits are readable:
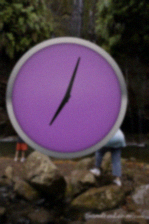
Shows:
7:03
